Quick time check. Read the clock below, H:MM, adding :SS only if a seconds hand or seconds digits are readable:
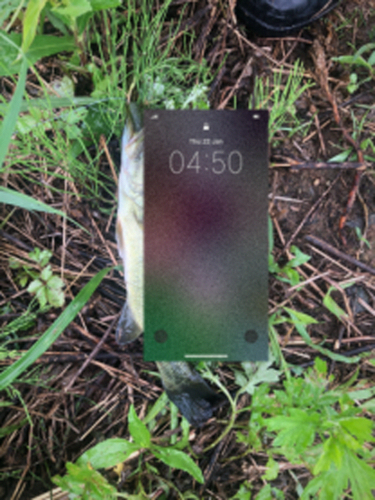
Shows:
4:50
